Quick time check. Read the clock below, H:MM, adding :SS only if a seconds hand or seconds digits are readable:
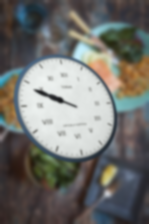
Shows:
9:49
